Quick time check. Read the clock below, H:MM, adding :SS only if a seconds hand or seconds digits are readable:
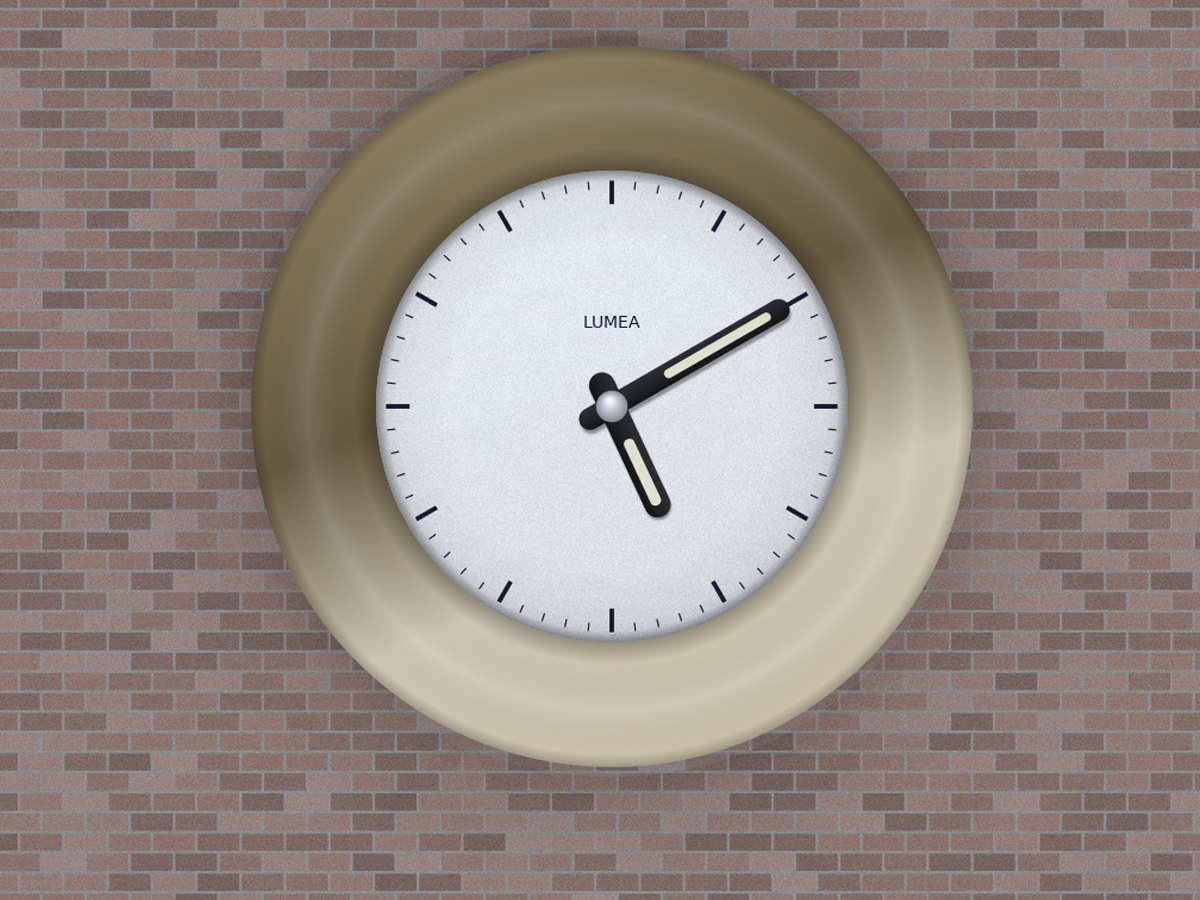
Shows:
5:10
